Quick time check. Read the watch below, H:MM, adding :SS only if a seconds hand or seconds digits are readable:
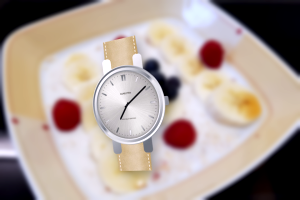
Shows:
7:09
